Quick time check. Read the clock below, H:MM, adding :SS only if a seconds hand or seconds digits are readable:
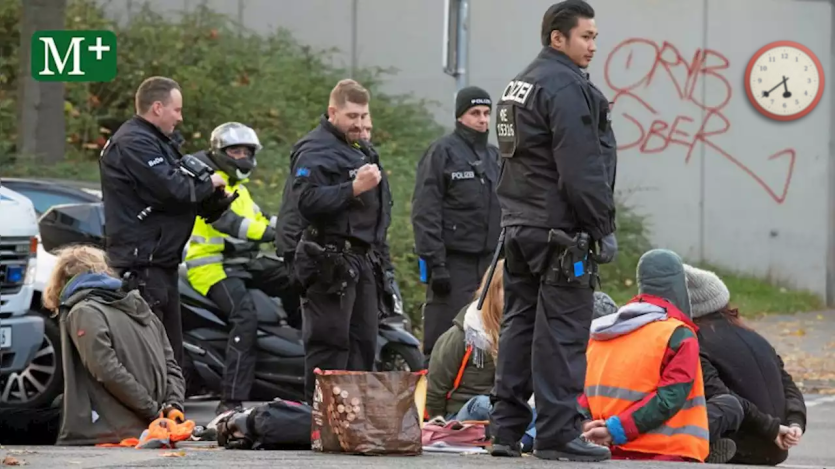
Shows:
5:39
